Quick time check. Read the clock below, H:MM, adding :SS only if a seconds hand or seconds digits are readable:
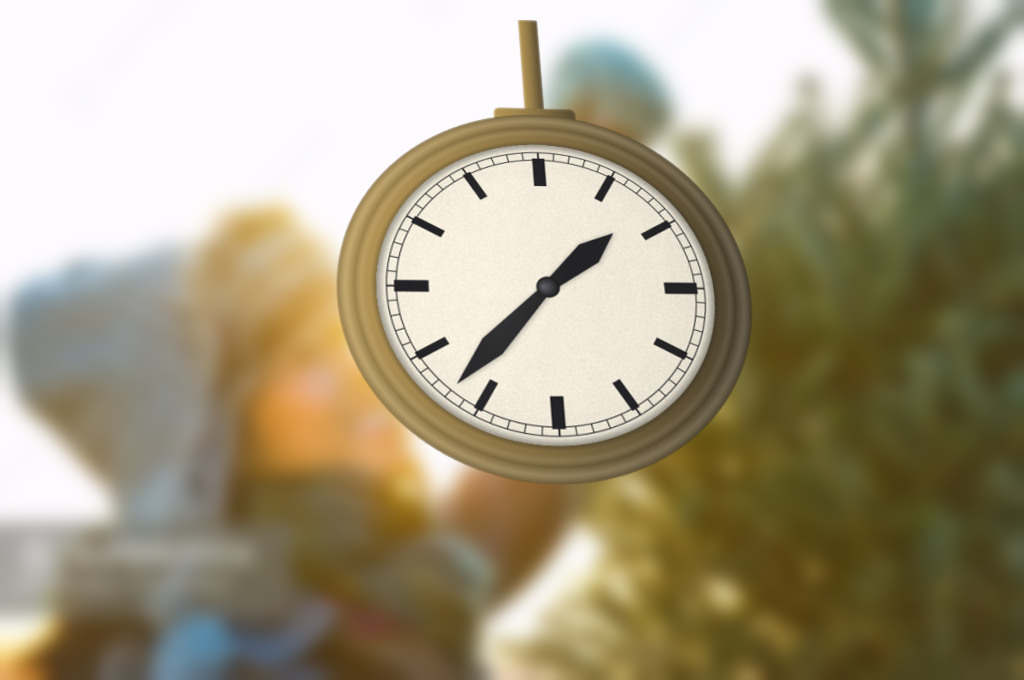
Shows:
1:37
